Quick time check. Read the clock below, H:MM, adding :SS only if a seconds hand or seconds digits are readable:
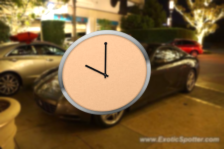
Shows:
10:00
